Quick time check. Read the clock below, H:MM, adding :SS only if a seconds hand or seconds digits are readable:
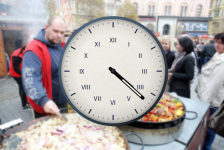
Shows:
4:22
